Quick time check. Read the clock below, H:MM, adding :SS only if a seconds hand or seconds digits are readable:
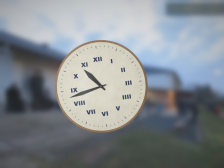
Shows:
10:43
